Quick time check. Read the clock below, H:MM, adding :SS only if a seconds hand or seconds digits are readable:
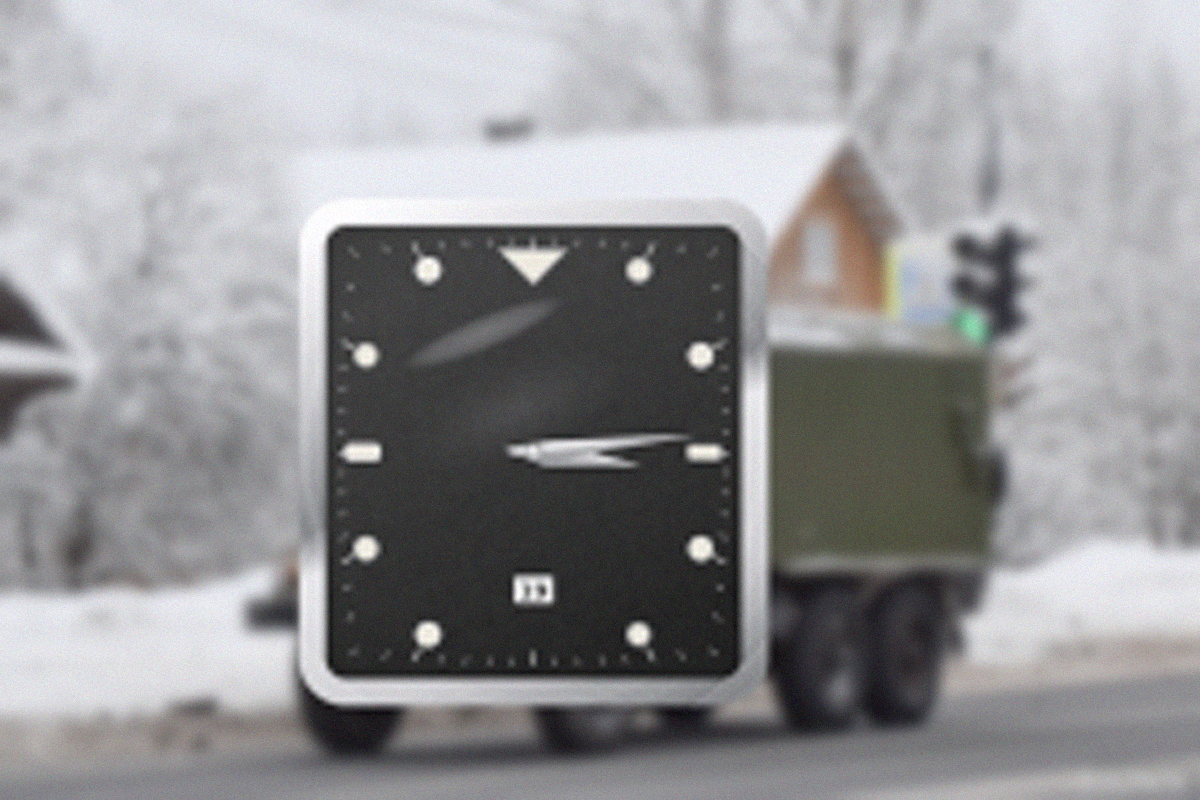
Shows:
3:14
